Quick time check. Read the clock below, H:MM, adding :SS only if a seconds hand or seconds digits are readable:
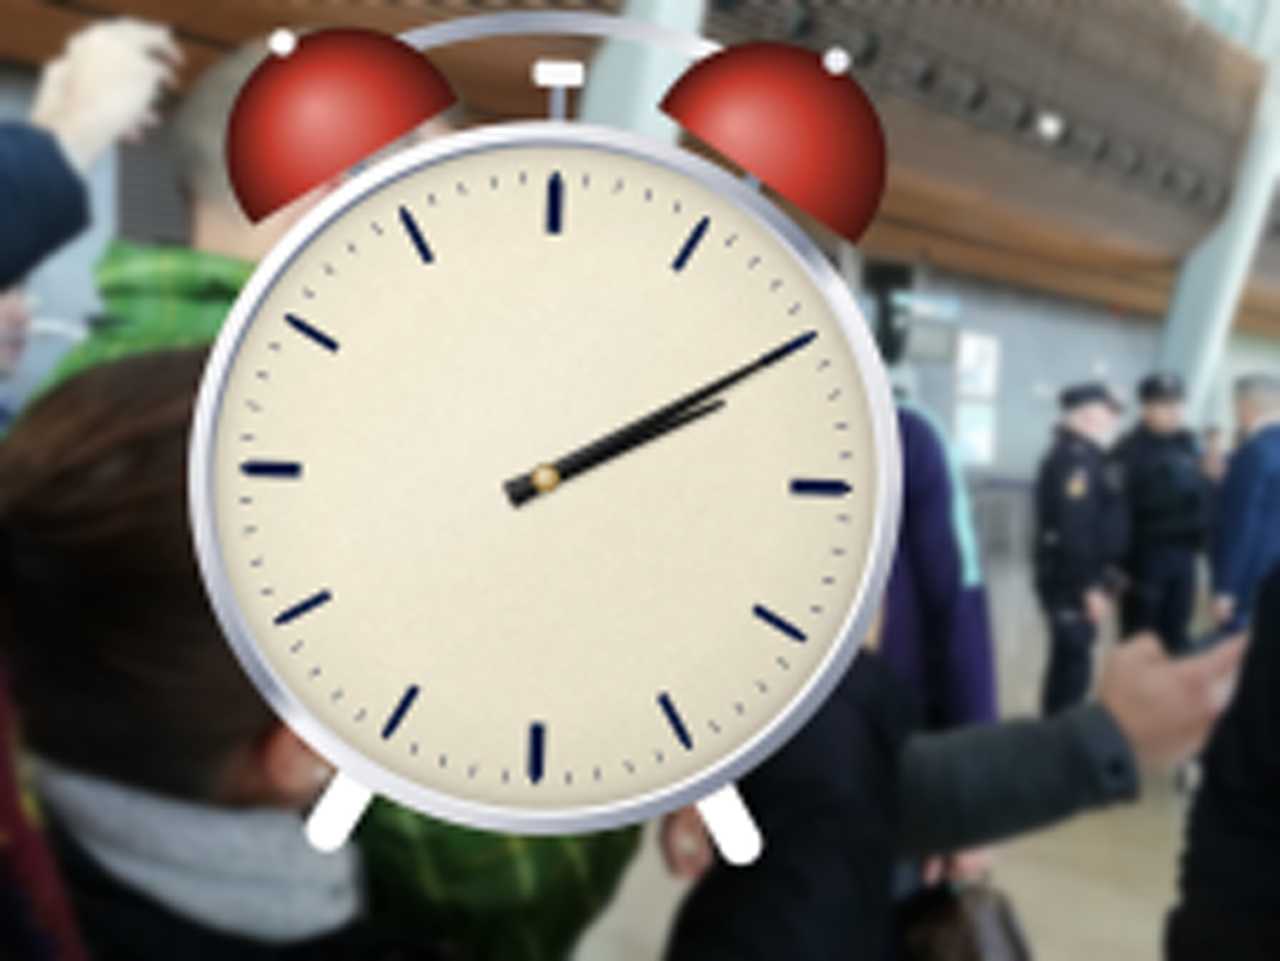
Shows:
2:10
